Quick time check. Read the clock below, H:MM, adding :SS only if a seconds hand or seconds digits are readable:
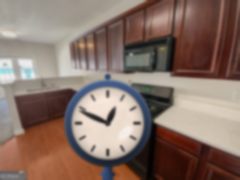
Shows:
12:49
